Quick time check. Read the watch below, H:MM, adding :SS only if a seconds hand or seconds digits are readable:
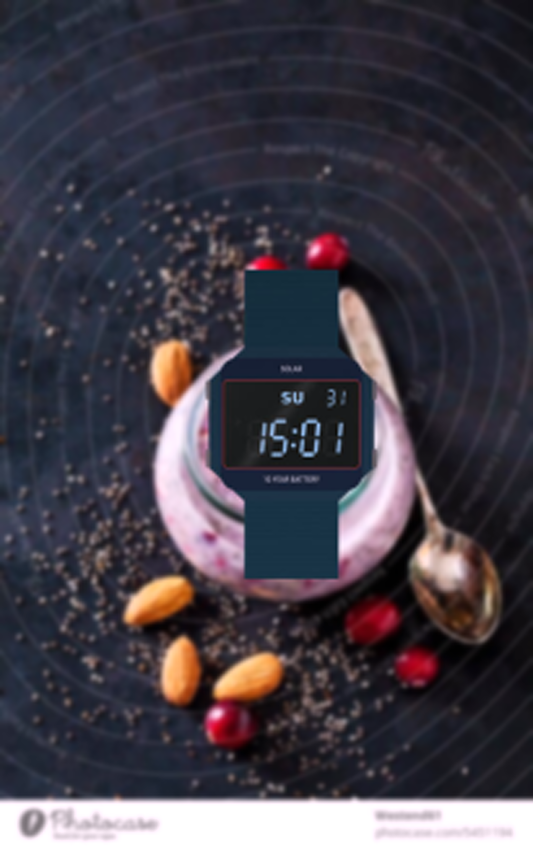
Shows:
15:01
